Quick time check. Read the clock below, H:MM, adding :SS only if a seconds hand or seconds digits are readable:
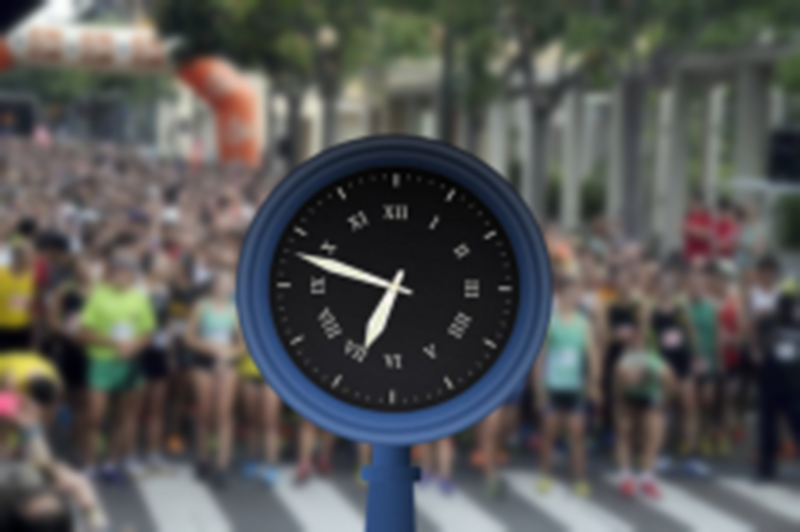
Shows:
6:48
